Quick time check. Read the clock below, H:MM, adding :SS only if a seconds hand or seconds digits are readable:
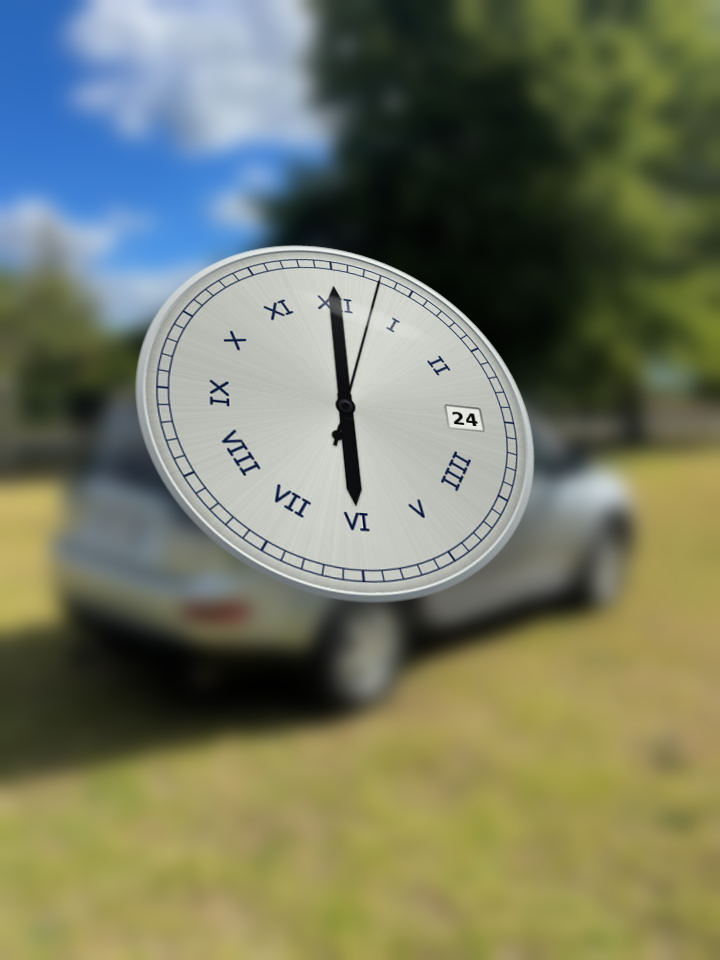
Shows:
6:00:03
